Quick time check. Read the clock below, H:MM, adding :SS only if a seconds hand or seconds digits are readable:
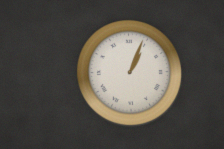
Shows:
1:04
